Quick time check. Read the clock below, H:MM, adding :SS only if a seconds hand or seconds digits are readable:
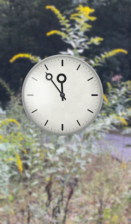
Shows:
11:54
